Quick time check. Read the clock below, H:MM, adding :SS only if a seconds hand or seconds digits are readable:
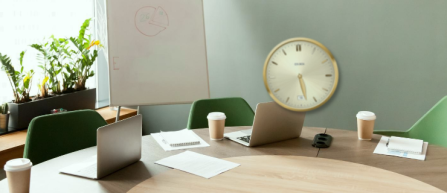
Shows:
5:28
